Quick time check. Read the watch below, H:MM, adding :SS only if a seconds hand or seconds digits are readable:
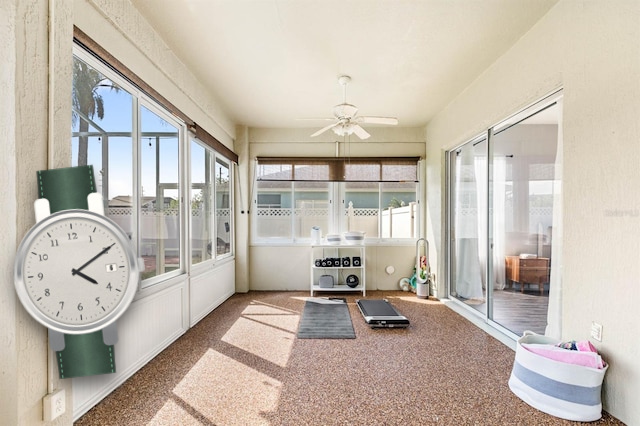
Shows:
4:10
